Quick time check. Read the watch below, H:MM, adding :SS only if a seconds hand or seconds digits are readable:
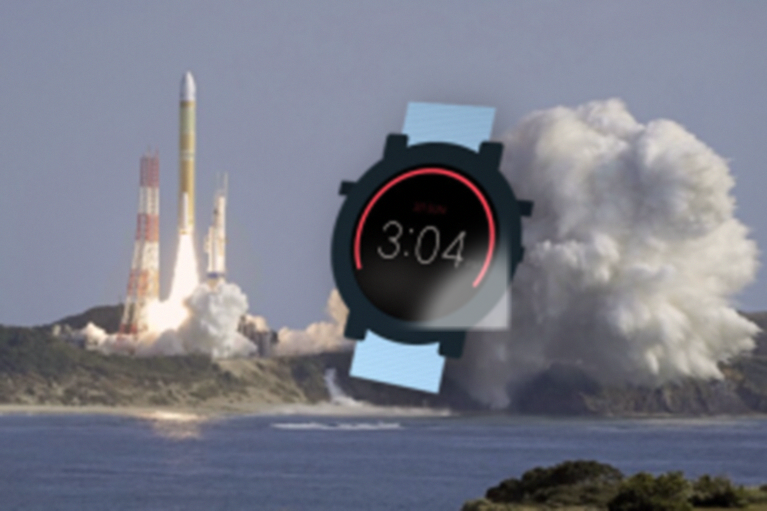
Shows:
3:04
